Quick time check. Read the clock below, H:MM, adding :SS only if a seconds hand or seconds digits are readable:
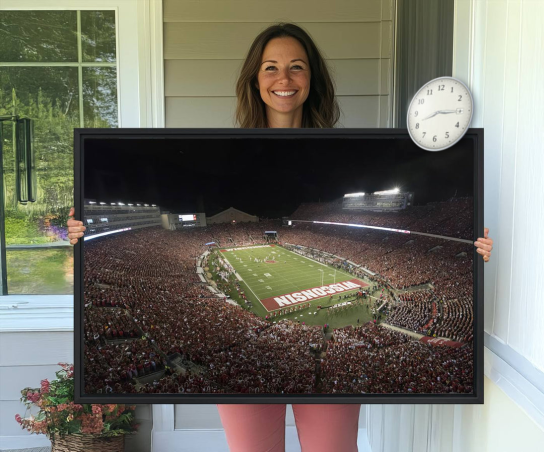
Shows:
8:15
